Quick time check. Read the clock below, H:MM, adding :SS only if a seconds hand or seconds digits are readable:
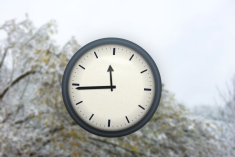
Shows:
11:44
